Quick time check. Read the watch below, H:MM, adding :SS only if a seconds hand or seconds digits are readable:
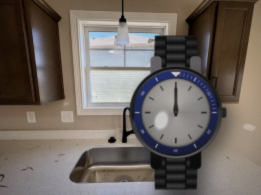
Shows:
12:00
